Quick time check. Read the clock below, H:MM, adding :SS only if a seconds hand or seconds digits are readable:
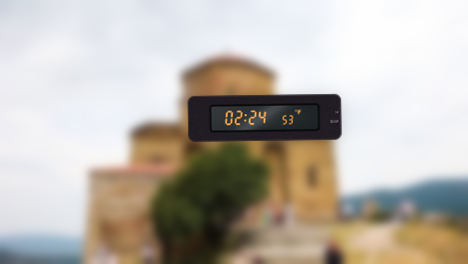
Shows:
2:24
